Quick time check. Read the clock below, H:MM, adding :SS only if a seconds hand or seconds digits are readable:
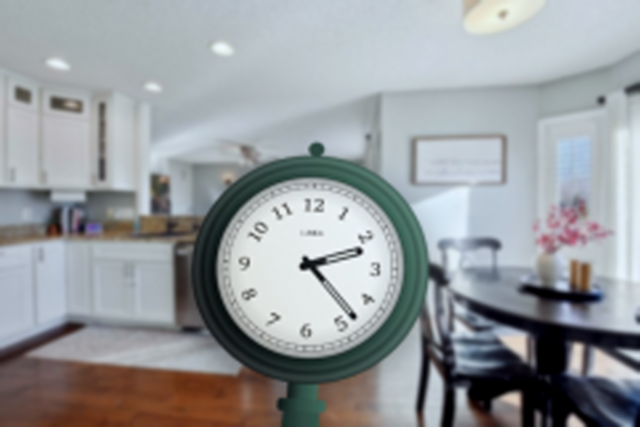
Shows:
2:23
